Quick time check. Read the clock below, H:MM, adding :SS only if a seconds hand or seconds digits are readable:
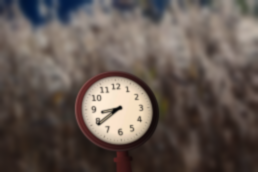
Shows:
8:39
